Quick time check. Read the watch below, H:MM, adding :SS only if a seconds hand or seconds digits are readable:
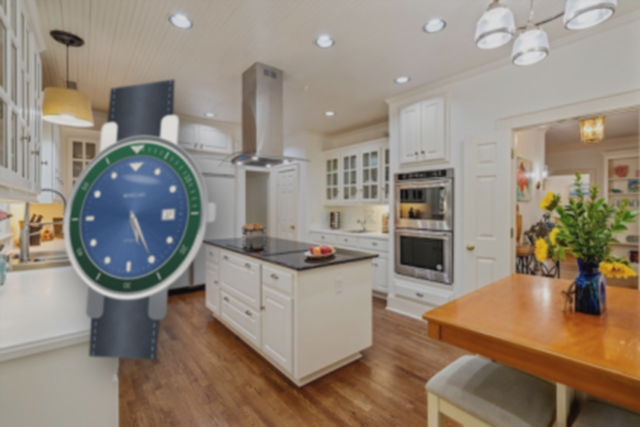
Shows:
5:25
